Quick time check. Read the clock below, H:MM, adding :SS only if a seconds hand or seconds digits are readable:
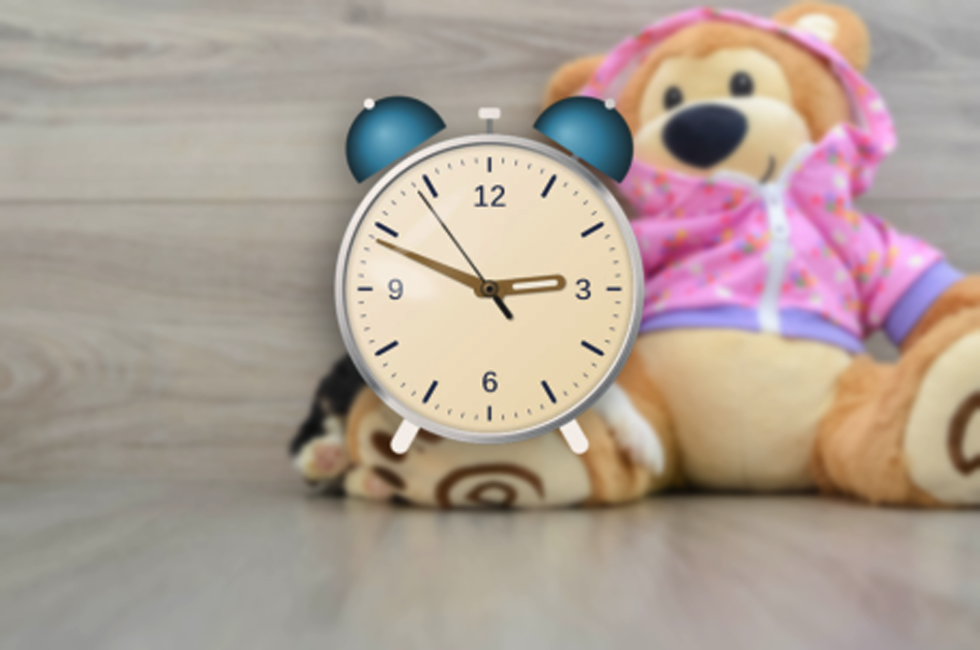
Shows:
2:48:54
